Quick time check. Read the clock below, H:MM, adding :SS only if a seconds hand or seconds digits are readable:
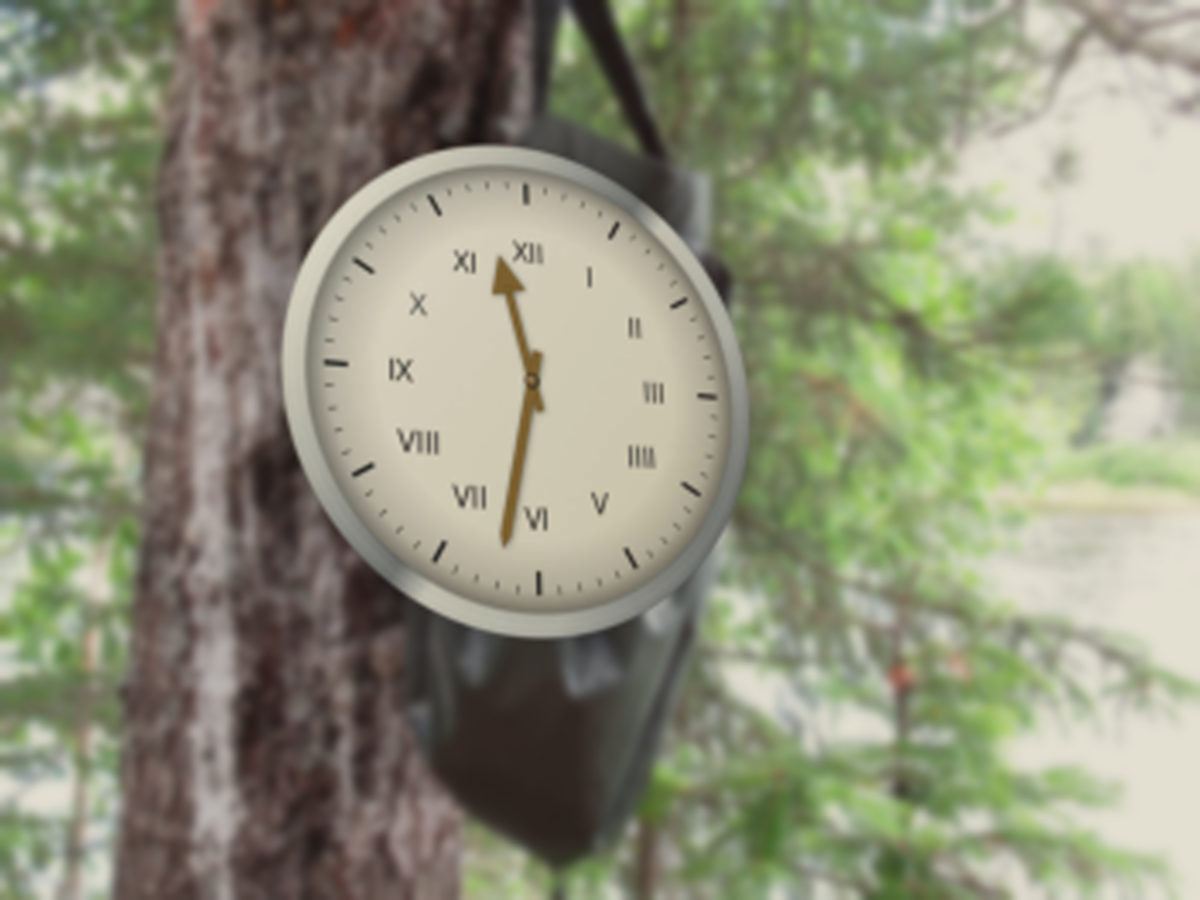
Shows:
11:32
